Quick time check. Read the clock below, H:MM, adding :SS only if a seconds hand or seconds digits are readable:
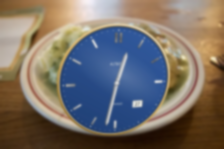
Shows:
12:32
